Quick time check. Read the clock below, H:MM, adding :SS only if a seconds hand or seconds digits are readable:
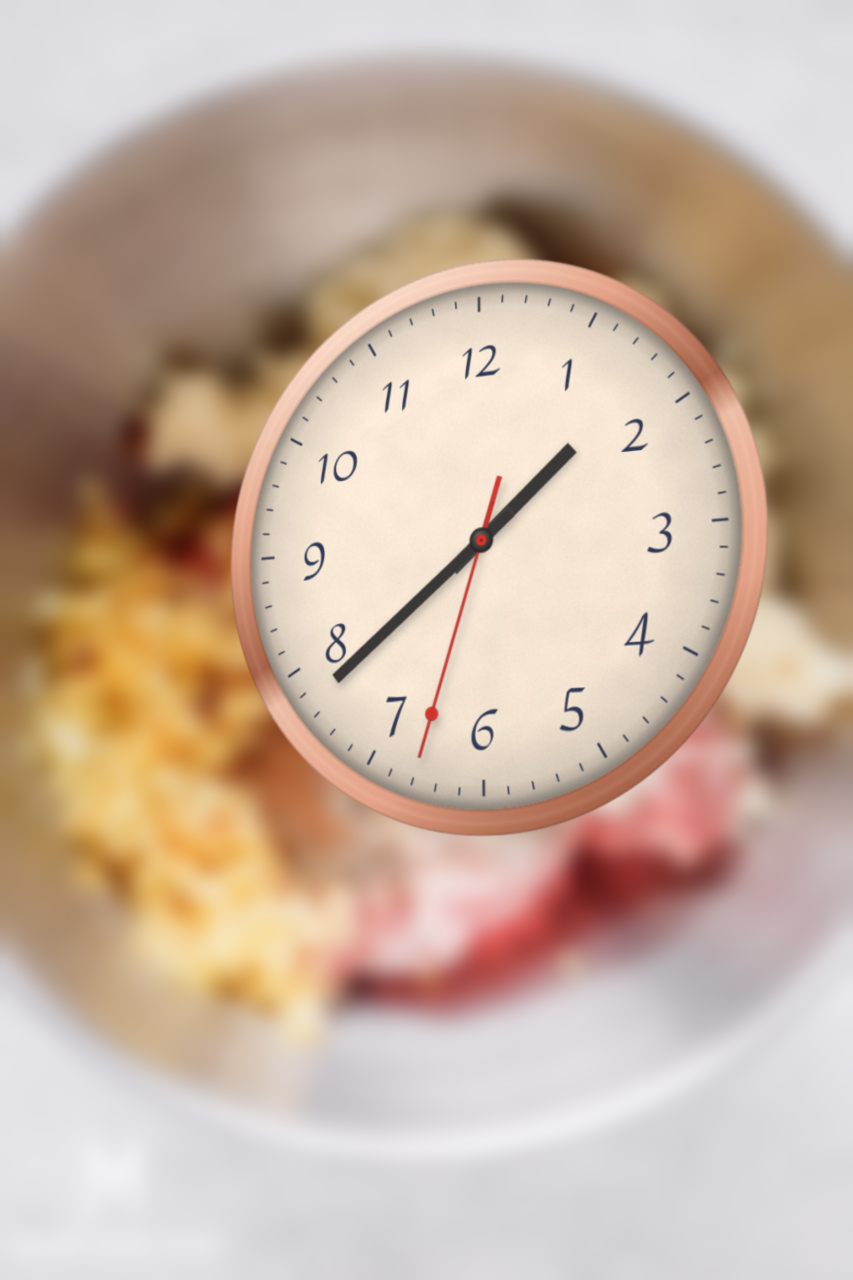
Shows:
1:38:33
